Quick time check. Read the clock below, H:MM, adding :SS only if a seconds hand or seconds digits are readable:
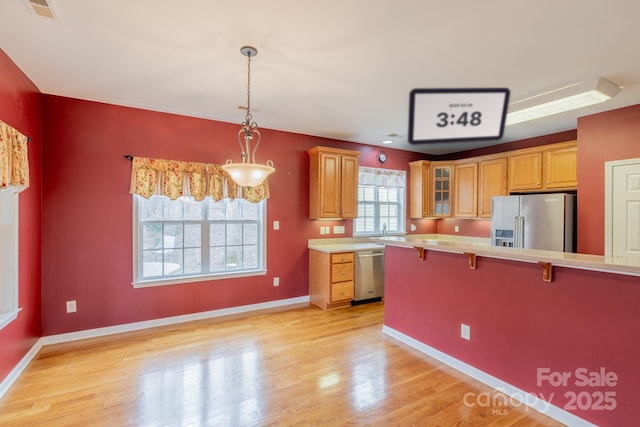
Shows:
3:48
